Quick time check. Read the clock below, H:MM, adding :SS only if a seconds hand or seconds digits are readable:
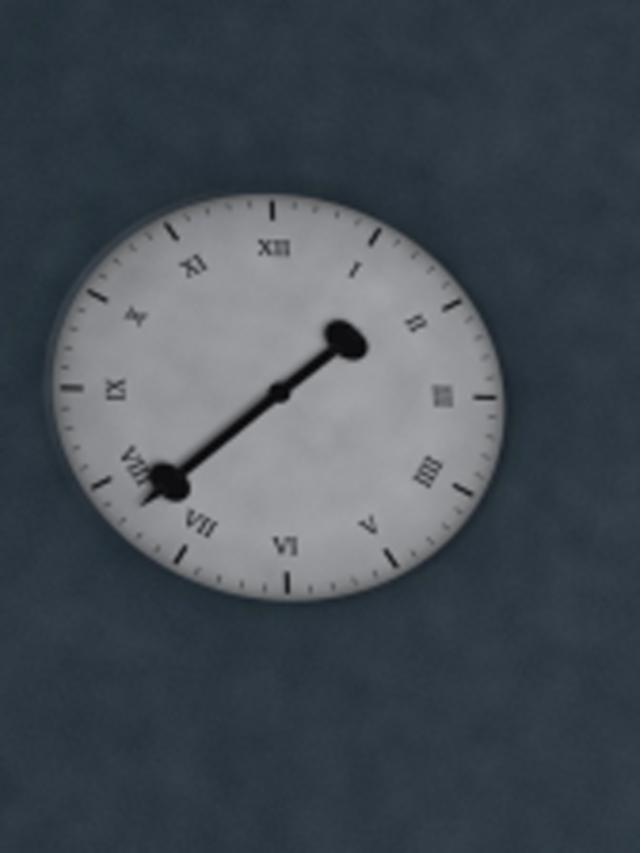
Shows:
1:38
